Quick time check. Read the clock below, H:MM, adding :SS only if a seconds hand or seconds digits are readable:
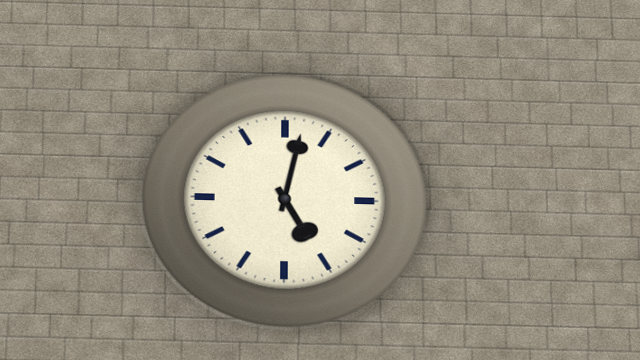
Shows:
5:02
